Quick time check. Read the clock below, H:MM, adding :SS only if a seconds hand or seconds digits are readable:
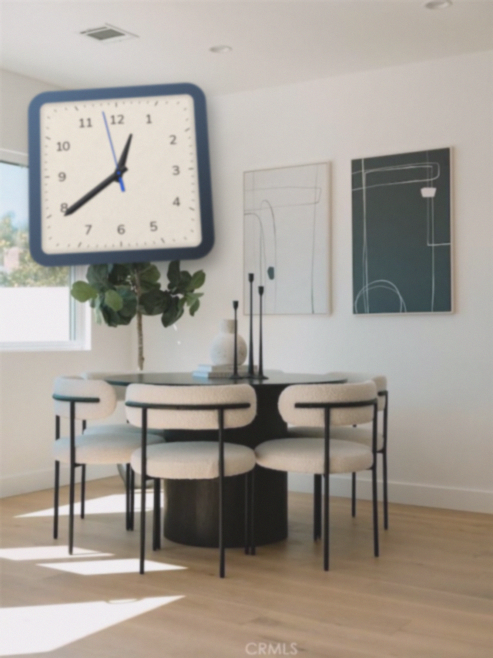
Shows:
12:38:58
